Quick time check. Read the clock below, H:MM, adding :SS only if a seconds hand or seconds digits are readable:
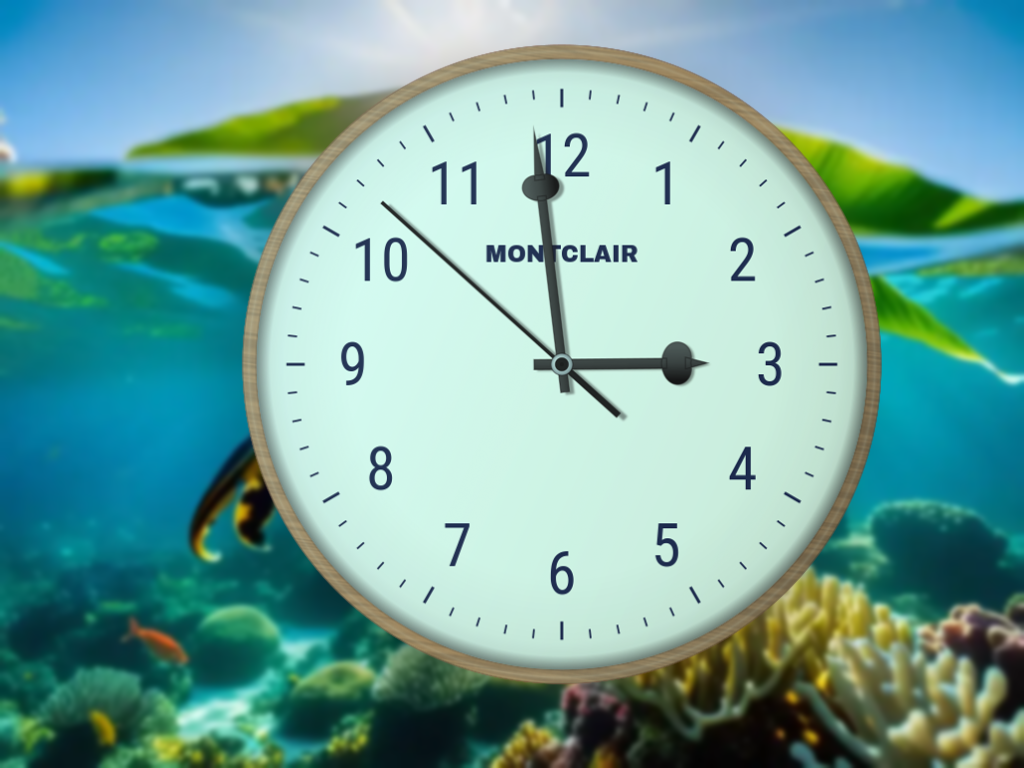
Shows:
2:58:52
